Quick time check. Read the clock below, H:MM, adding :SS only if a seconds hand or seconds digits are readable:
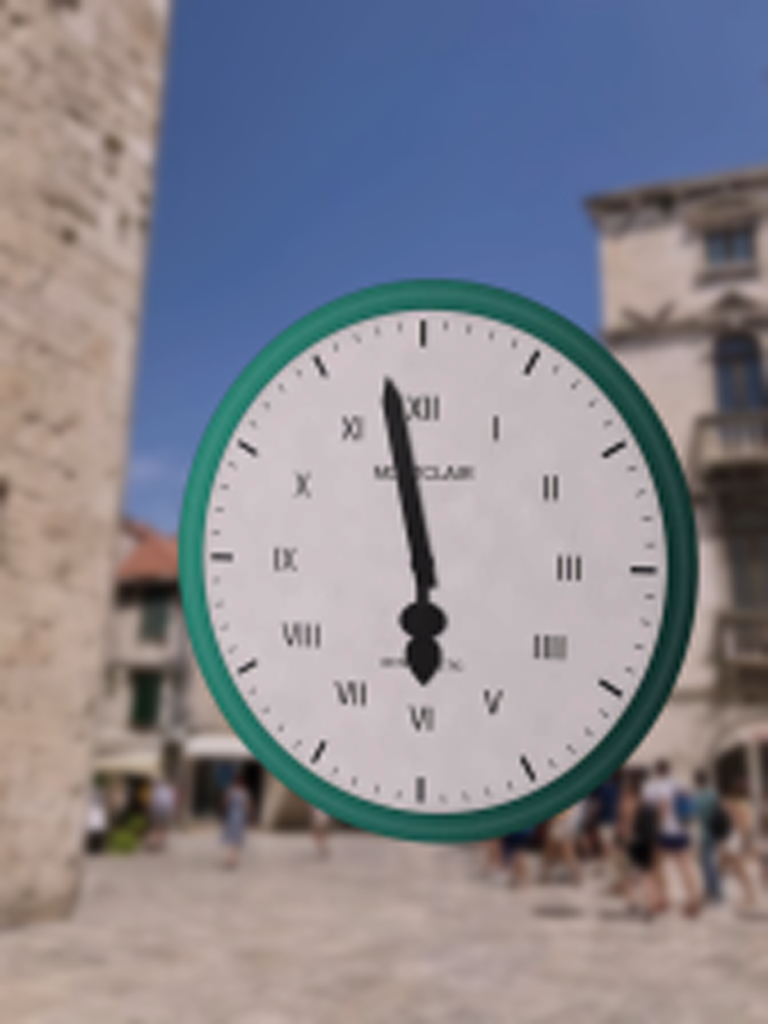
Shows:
5:58
